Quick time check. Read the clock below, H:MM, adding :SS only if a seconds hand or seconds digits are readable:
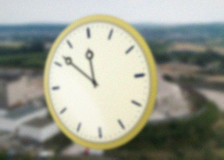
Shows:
11:52
